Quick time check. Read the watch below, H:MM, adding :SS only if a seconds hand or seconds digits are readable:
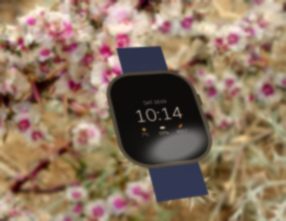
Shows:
10:14
